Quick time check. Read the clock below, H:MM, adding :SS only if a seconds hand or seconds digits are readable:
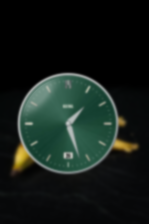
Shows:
1:27
